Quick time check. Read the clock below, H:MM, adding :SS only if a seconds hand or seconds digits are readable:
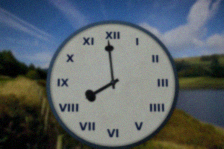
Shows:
7:59
